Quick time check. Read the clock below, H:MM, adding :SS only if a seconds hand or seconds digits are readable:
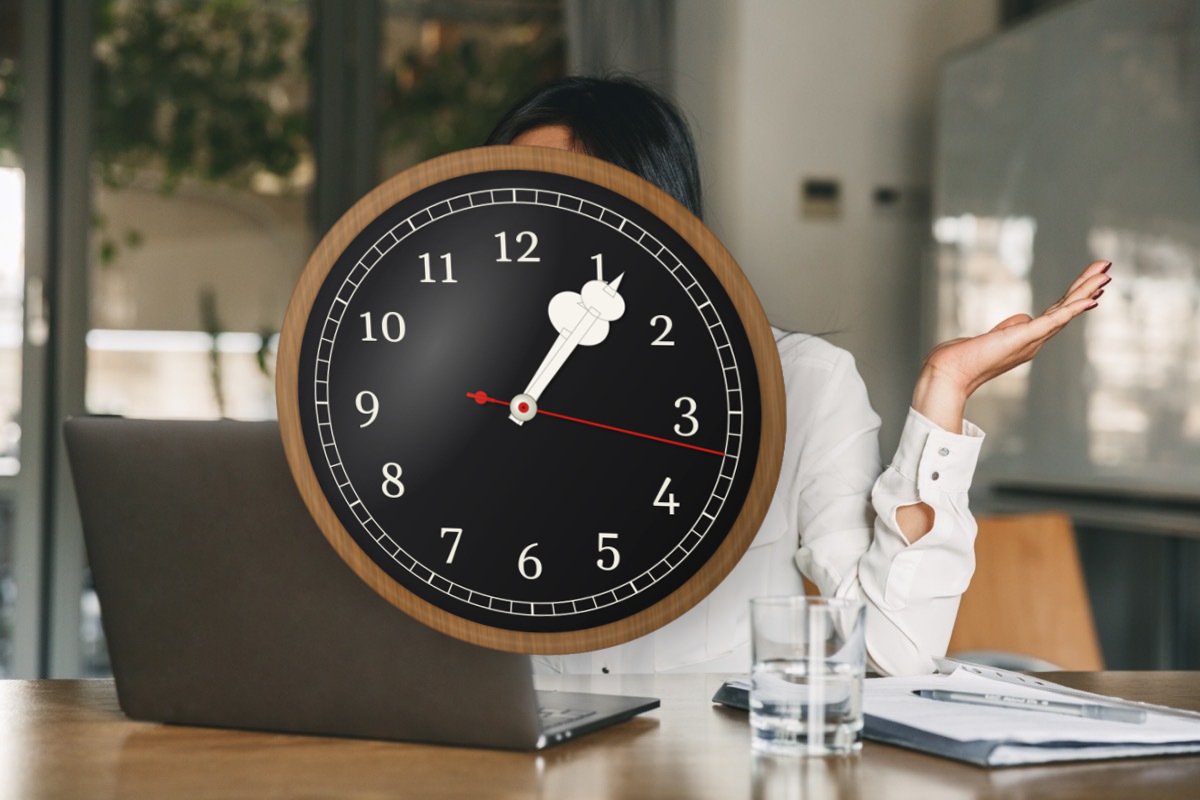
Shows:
1:06:17
